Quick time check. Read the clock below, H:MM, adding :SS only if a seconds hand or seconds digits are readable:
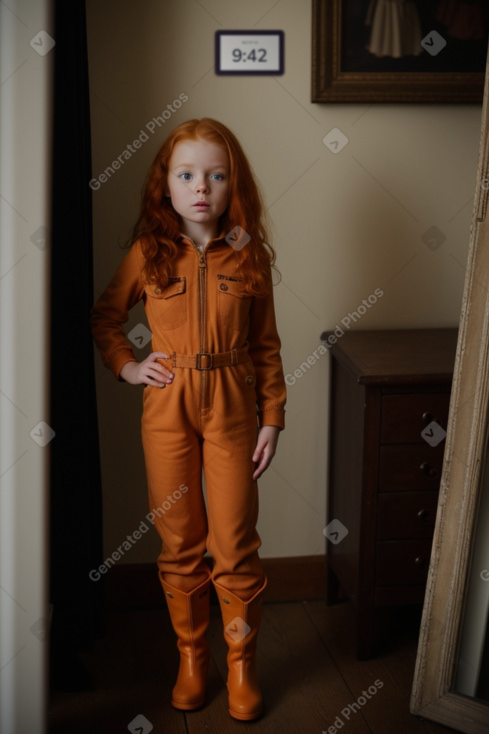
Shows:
9:42
